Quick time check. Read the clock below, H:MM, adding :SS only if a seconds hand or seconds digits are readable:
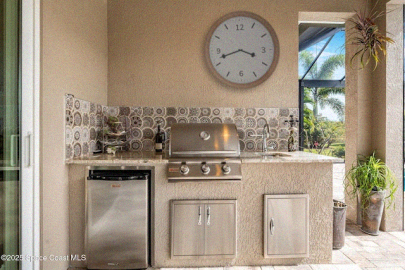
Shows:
3:42
